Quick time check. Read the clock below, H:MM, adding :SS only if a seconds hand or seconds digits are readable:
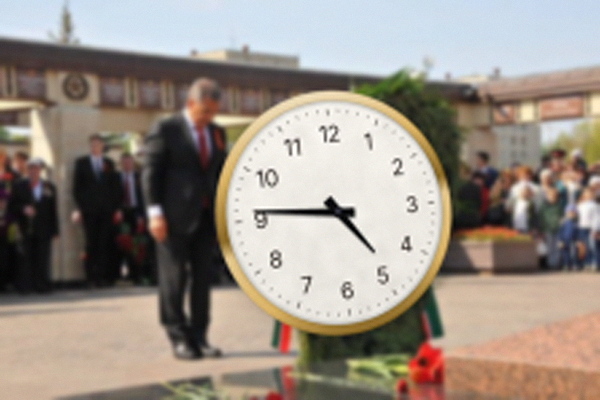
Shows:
4:46
